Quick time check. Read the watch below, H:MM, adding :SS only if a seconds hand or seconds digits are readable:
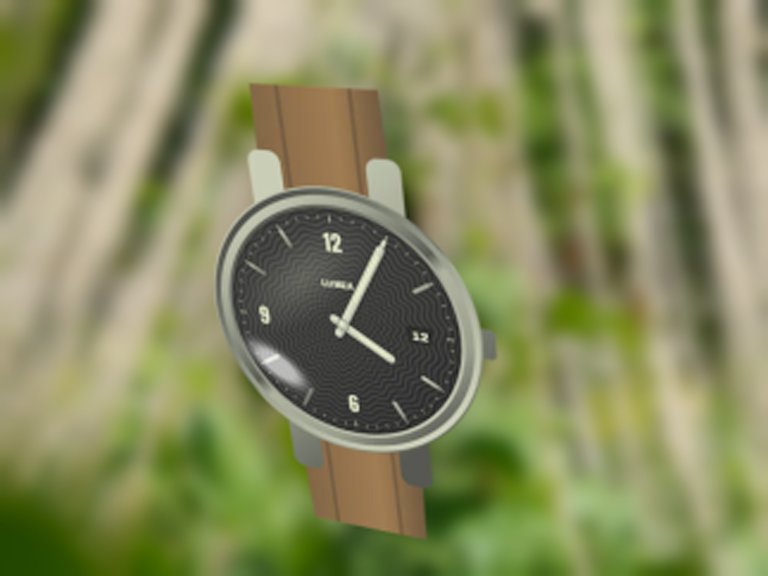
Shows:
4:05
